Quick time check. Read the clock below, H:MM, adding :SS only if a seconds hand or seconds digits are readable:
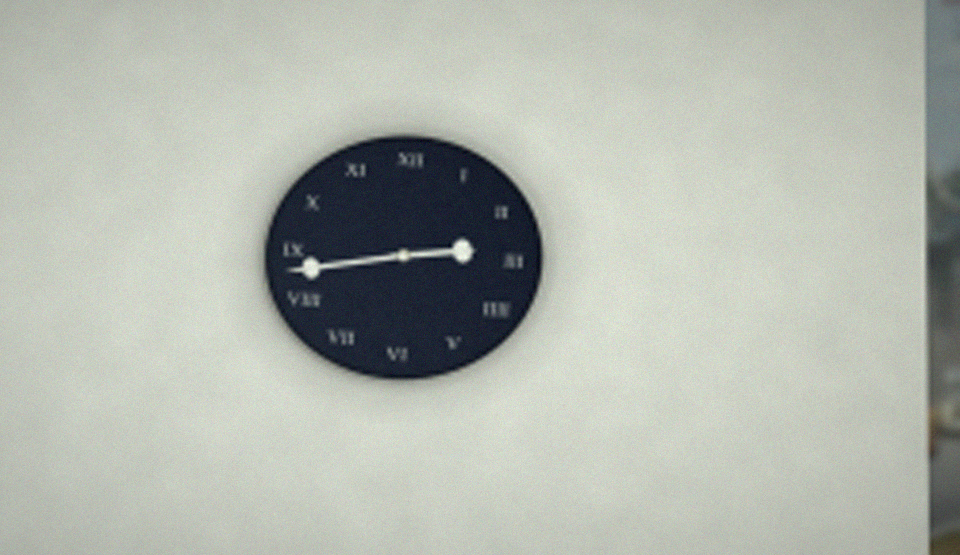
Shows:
2:43
